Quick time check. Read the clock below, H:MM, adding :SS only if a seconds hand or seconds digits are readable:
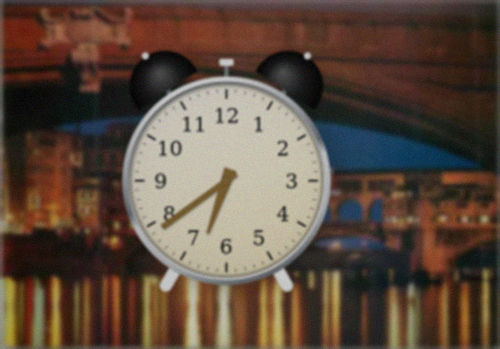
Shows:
6:39
